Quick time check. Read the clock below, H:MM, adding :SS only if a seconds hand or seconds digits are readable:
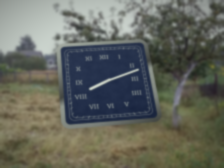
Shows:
8:12
